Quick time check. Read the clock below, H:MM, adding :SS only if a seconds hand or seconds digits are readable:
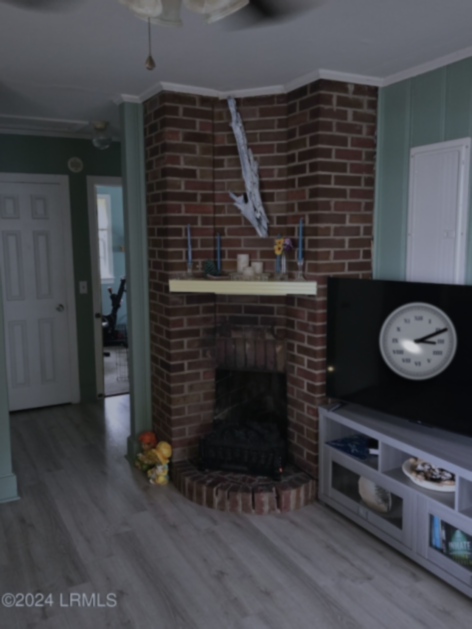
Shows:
3:11
